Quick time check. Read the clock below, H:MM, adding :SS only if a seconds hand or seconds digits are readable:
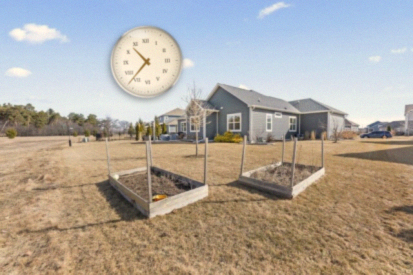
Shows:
10:37
